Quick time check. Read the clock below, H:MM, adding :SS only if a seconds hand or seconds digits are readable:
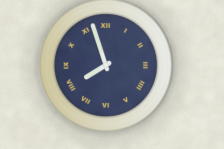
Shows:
7:57
